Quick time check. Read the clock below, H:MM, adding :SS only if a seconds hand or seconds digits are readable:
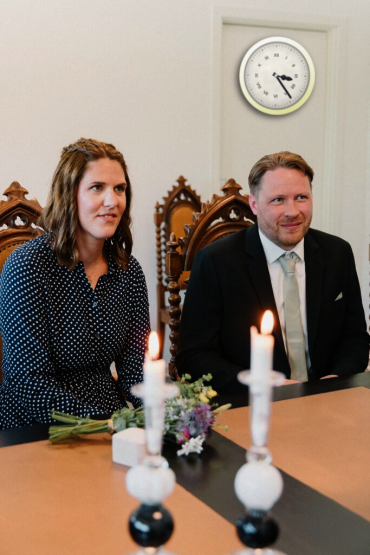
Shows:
3:24
